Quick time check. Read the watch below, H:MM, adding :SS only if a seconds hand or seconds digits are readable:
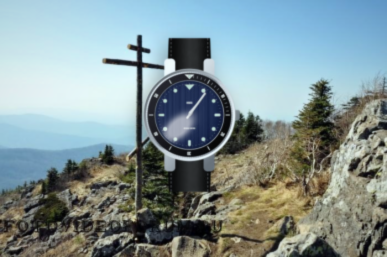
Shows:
1:06
